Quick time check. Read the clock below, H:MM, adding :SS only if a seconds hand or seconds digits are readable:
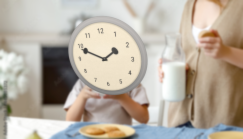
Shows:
1:49
